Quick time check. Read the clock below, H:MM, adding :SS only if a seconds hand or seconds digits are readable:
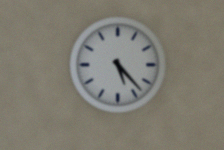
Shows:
5:23
